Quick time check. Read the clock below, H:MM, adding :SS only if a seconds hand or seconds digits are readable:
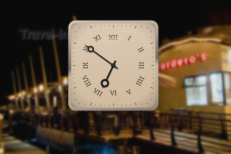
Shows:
6:51
